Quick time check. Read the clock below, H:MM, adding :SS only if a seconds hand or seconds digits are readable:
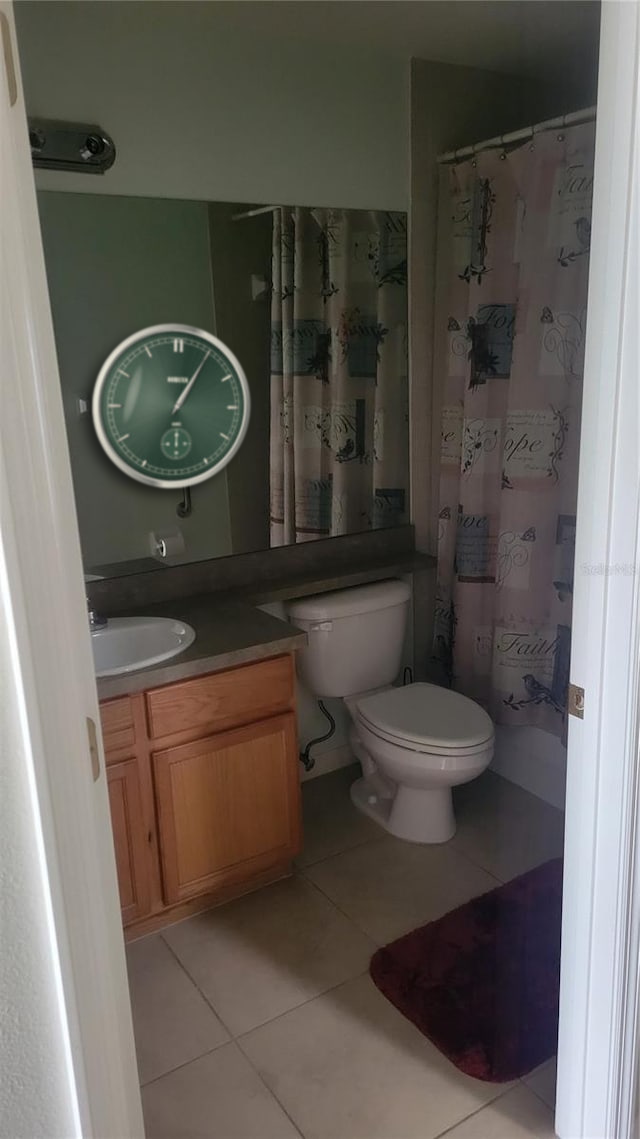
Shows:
1:05
